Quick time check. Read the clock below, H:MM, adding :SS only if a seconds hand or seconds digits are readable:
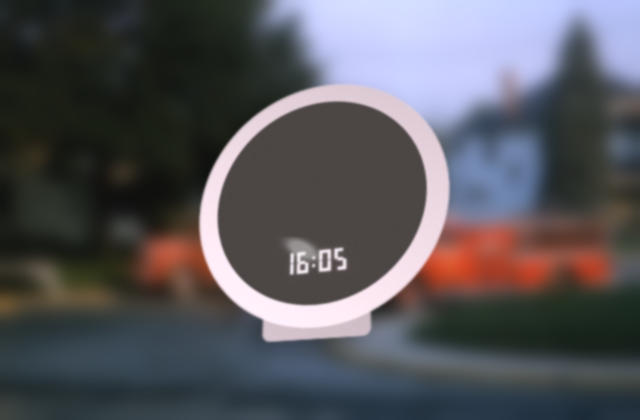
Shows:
16:05
